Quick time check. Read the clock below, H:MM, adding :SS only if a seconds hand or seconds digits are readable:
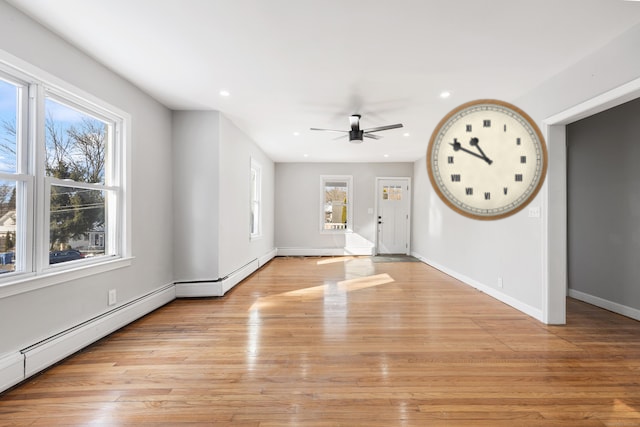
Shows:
10:49
